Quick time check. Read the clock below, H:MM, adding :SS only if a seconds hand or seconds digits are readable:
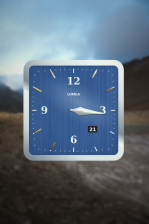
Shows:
3:16
